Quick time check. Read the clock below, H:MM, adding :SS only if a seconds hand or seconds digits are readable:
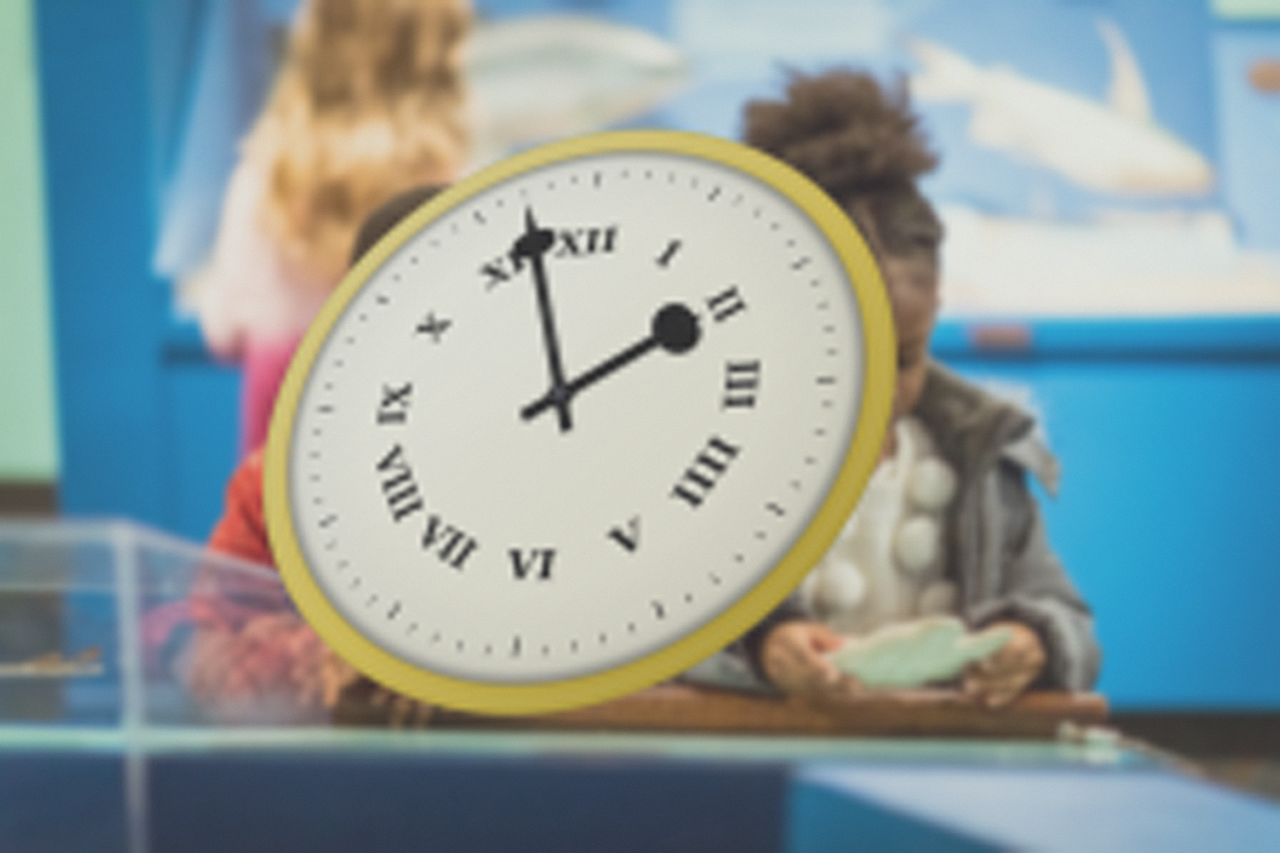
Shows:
1:57
